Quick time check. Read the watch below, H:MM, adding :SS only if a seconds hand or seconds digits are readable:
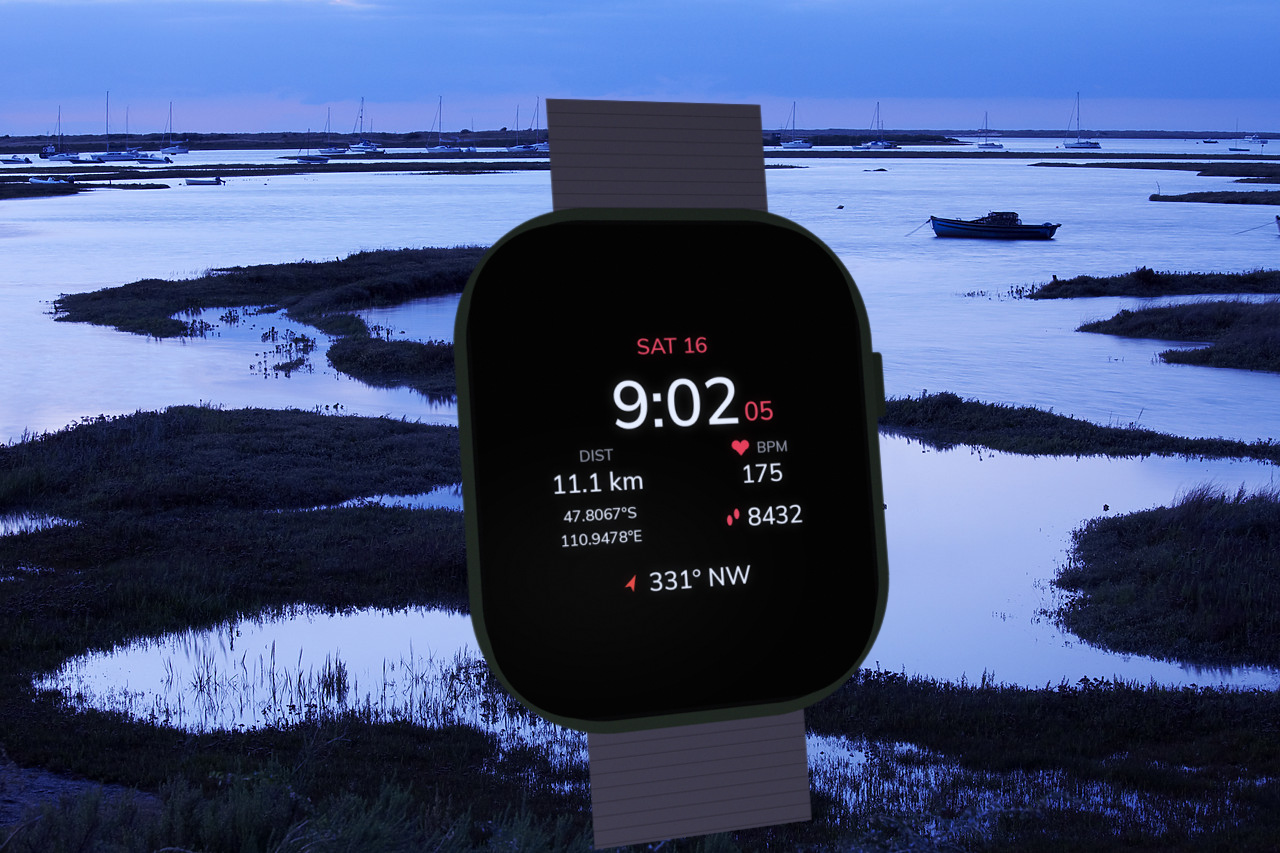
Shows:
9:02:05
